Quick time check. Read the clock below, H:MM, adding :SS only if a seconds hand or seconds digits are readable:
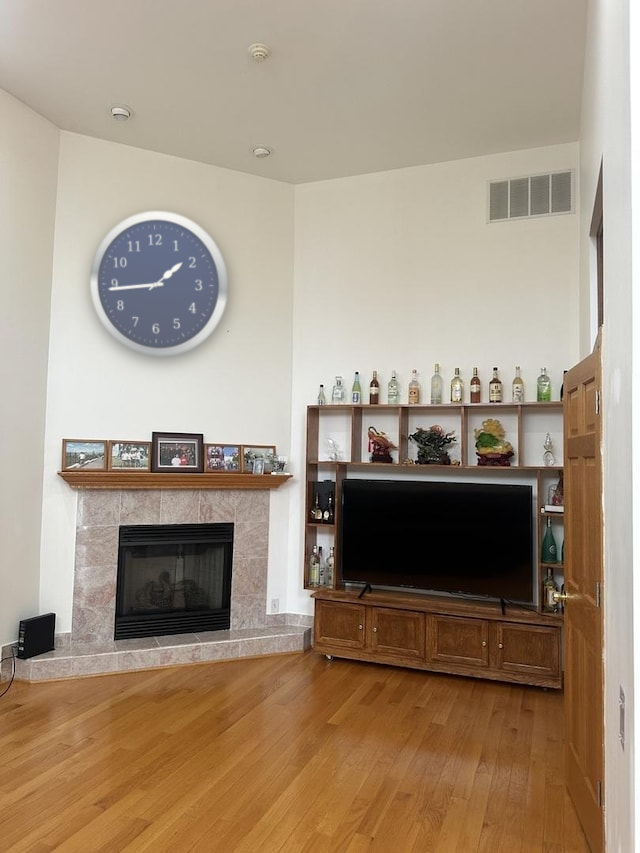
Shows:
1:44
